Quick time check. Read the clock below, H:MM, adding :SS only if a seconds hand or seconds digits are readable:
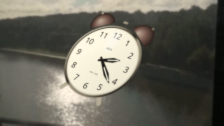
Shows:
2:22
